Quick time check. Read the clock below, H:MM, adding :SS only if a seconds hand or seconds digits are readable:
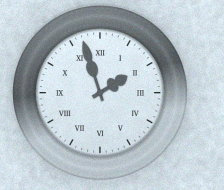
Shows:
1:57
